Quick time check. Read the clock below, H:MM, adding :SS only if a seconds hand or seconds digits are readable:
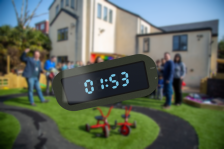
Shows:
1:53
